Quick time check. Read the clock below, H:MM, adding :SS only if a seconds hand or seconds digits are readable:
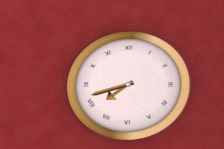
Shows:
7:42
